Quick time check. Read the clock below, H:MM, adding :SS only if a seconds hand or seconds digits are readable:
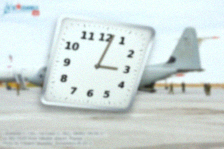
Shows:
3:02
